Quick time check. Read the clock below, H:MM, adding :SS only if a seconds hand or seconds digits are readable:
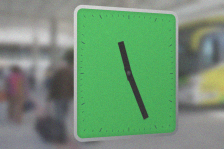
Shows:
11:26
